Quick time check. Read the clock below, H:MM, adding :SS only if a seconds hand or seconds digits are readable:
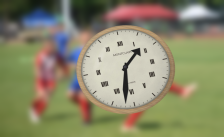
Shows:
1:32
